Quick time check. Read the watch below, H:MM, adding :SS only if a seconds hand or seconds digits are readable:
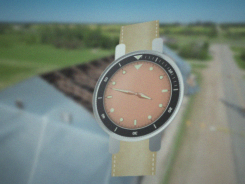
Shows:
3:48
